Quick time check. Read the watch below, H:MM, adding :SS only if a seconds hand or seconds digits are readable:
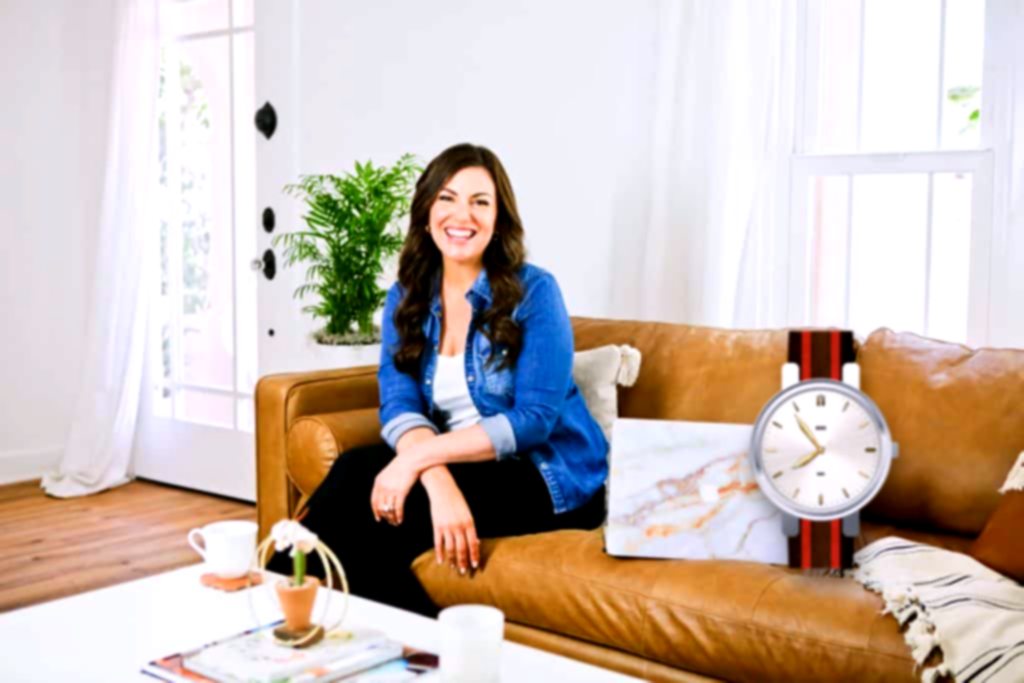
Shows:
7:54
